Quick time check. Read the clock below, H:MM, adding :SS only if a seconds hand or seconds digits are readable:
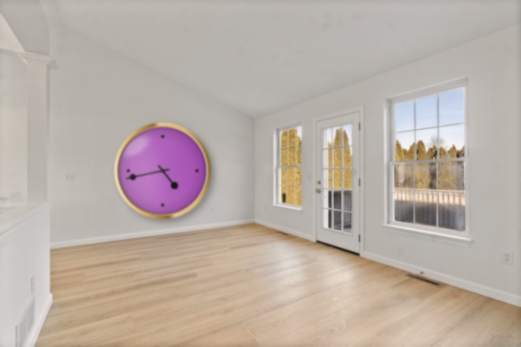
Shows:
4:43
